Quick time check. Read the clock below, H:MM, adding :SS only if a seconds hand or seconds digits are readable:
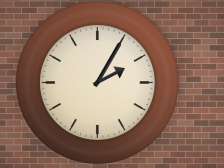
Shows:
2:05
